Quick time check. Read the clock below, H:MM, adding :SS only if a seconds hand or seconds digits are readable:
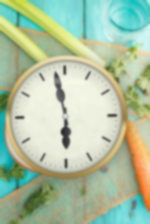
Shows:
5:58
